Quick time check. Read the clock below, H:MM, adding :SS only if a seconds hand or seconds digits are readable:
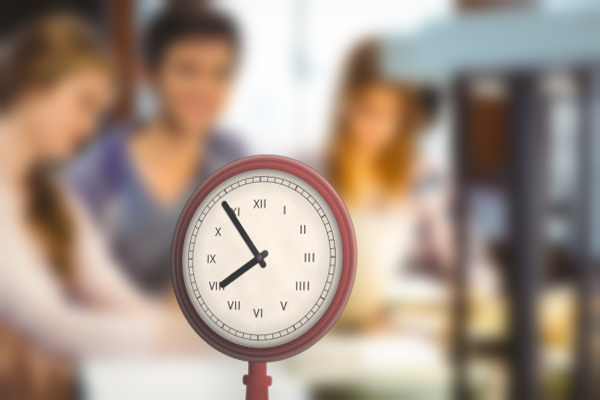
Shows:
7:54
